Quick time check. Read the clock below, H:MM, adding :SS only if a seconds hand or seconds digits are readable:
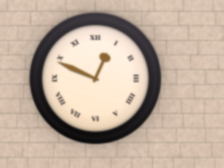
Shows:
12:49
